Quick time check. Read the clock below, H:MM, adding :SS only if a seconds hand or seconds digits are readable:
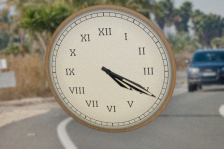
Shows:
4:20
